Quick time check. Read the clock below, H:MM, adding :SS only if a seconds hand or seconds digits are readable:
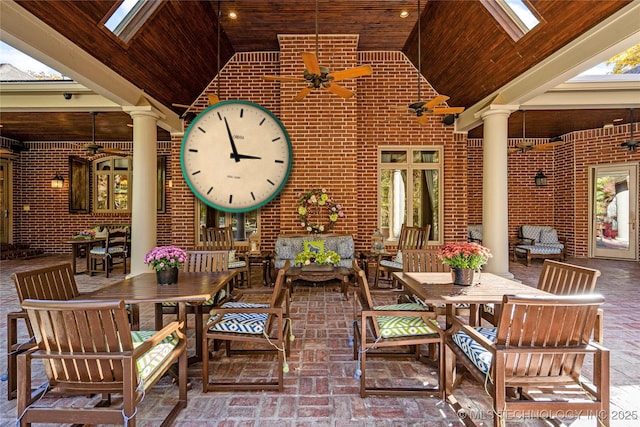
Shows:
2:56
